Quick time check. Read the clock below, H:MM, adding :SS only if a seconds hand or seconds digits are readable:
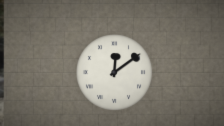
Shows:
12:09
